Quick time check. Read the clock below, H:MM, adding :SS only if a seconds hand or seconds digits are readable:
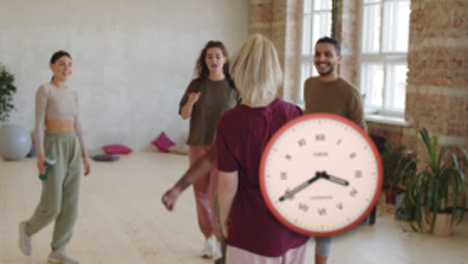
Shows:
3:40
